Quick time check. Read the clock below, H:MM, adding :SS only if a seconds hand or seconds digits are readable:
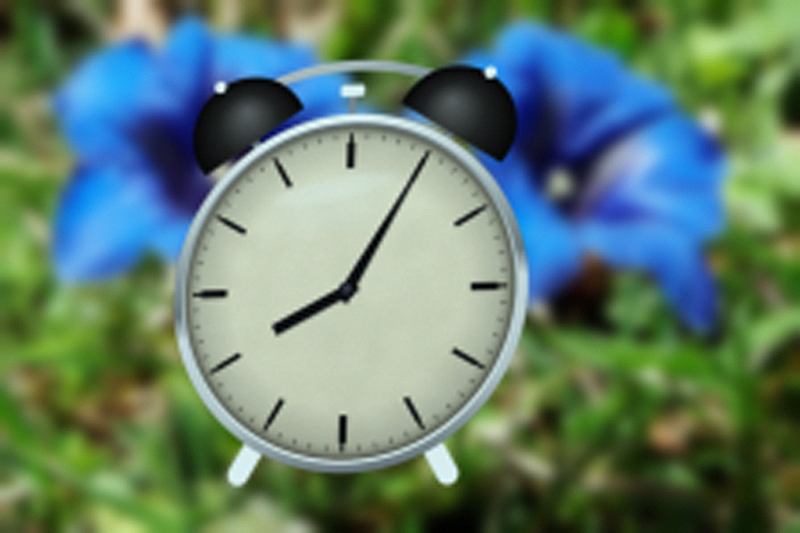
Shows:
8:05
